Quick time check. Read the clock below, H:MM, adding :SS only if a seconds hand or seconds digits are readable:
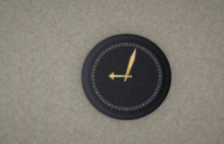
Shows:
9:03
